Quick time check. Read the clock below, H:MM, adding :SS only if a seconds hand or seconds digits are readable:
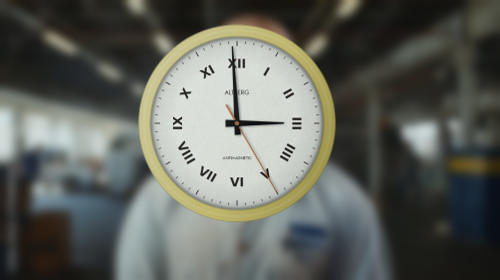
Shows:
2:59:25
